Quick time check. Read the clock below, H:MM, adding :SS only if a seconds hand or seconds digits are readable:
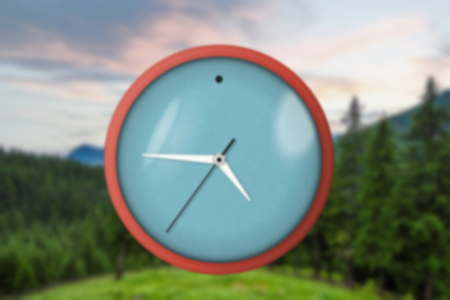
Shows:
4:45:36
